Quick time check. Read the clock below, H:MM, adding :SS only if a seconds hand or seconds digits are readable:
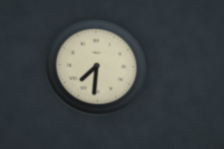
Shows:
7:31
